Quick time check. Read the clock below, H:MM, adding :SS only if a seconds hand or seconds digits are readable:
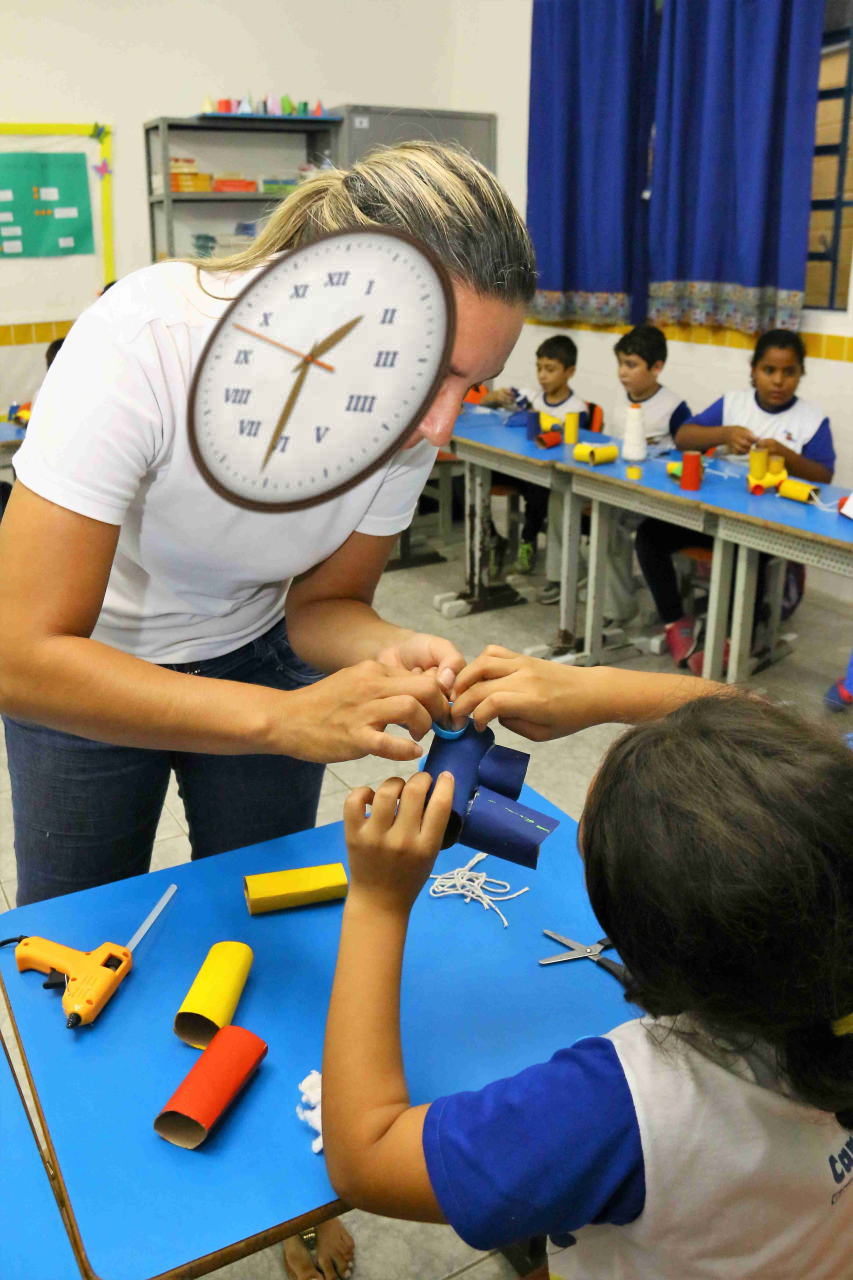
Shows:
1:30:48
